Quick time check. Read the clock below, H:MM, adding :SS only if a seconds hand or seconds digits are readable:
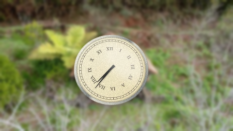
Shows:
7:37
